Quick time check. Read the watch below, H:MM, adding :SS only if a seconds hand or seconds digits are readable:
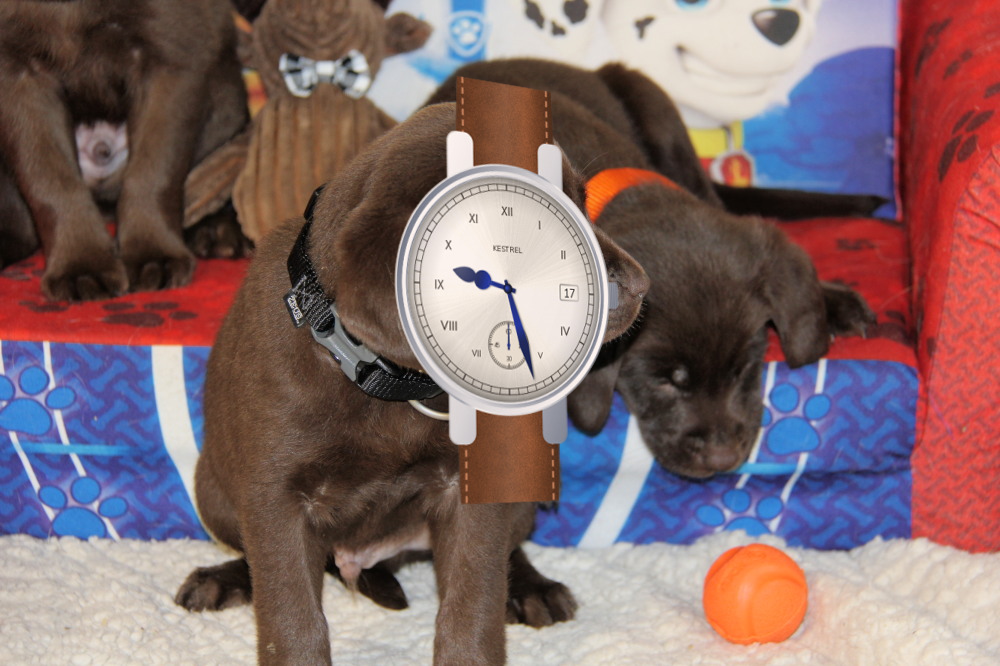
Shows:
9:27
